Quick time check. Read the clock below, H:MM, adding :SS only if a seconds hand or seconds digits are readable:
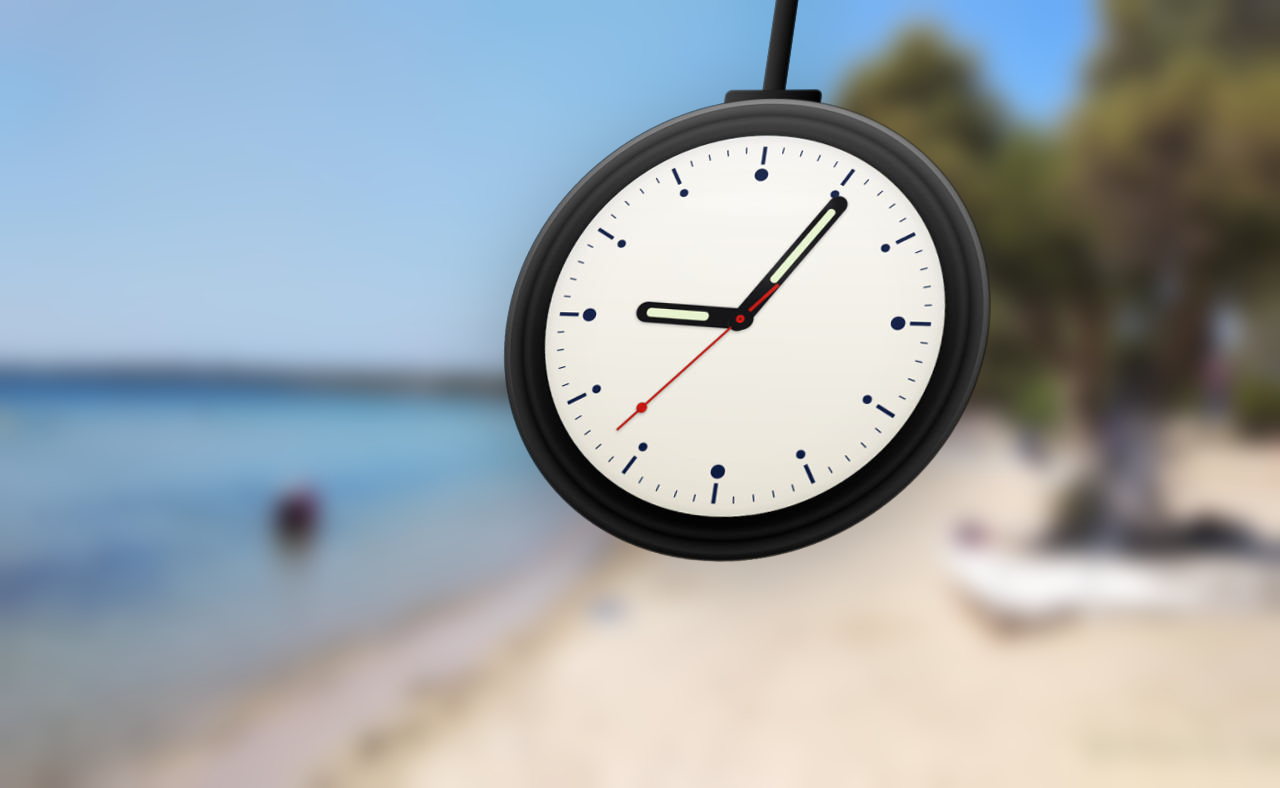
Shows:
9:05:37
